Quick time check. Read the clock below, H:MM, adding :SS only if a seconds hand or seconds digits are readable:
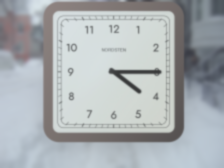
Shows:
4:15
